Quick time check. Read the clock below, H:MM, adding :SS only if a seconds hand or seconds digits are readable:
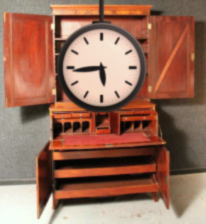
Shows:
5:44
